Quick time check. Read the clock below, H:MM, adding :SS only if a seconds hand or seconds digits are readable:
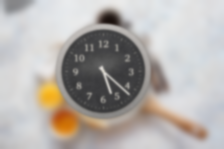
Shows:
5:22
